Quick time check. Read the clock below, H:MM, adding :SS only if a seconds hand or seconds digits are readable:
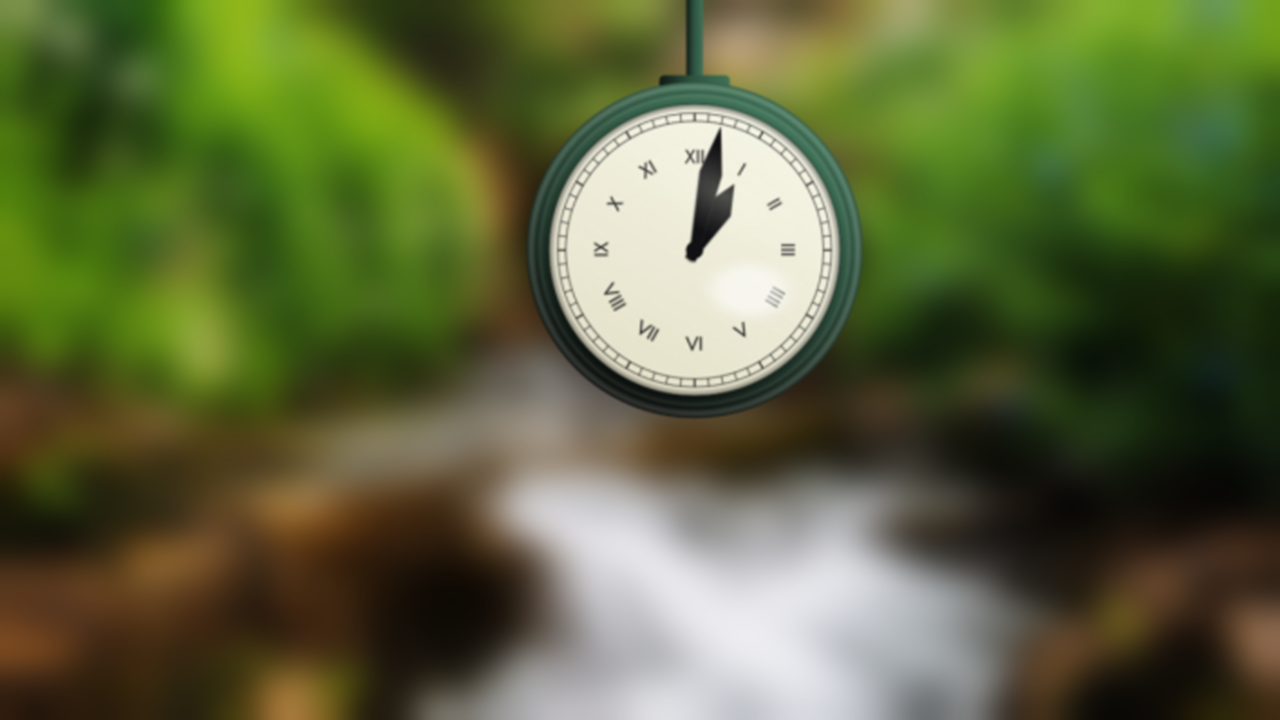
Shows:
1:02
